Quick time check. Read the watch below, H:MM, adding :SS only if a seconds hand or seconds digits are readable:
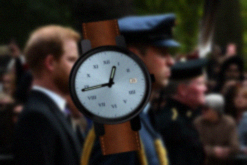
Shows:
12:44
